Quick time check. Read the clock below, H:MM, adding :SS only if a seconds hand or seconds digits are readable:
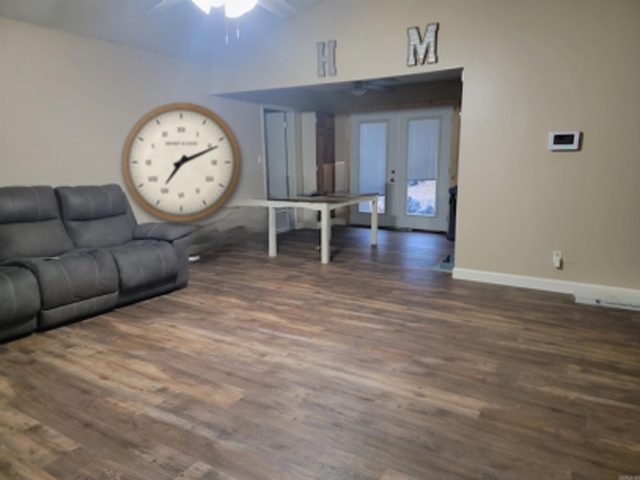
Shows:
7:11
